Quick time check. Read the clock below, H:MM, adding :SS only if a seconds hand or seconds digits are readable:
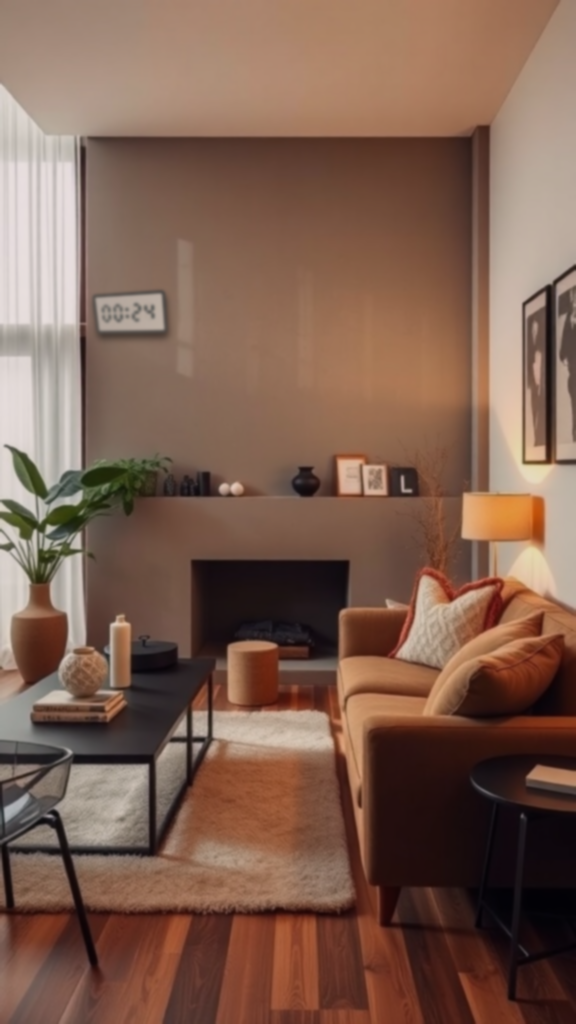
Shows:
0:24
